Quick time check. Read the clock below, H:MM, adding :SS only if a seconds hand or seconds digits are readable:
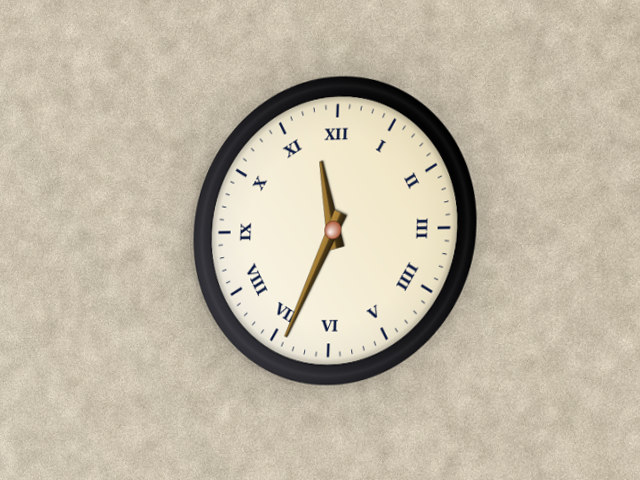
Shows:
11:34
